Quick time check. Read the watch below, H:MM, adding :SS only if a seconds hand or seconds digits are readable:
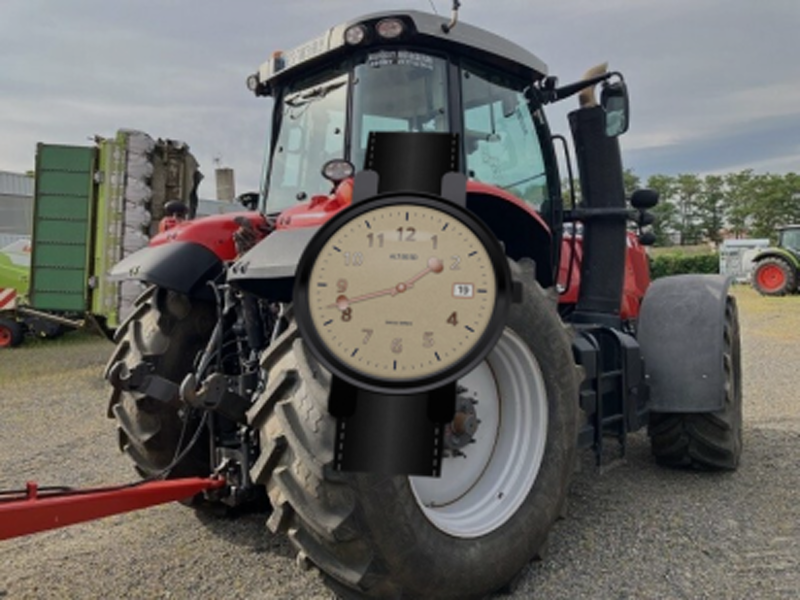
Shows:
1:42
